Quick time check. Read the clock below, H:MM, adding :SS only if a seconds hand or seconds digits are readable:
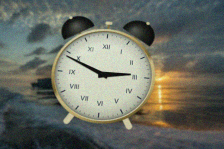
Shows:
2:49
